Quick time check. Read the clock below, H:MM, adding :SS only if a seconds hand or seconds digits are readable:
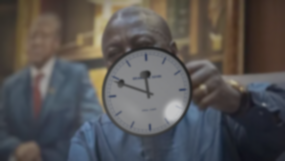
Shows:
11:49
